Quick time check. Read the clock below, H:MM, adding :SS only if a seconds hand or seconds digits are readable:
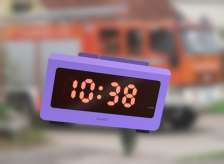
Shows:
10:38
